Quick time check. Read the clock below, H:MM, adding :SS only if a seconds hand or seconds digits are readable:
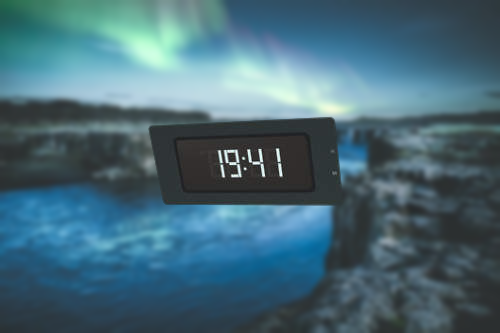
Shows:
19:41
